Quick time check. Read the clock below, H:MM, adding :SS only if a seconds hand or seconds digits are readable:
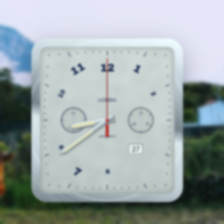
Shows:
8:39
